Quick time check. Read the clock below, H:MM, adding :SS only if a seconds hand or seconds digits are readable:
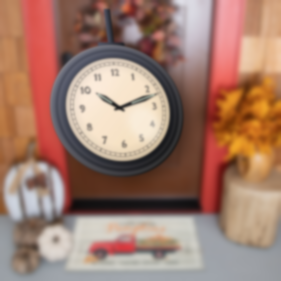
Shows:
10:12
